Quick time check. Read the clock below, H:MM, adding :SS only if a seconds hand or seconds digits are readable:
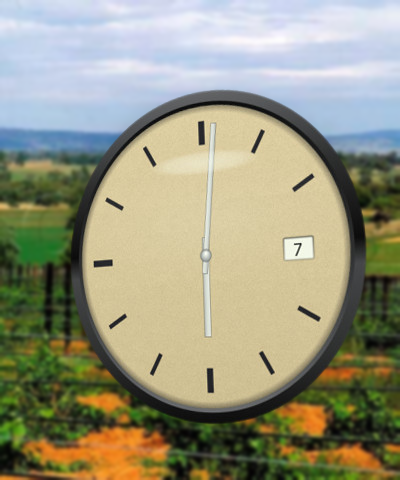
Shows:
6:01
